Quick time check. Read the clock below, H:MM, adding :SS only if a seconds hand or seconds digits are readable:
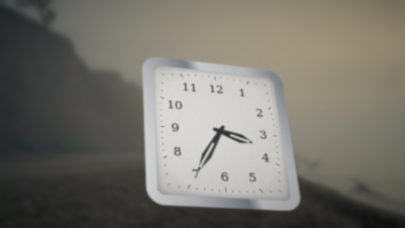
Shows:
3:35
